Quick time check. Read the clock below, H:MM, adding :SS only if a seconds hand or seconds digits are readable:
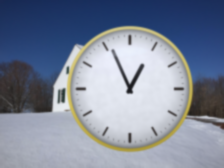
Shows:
12:56
